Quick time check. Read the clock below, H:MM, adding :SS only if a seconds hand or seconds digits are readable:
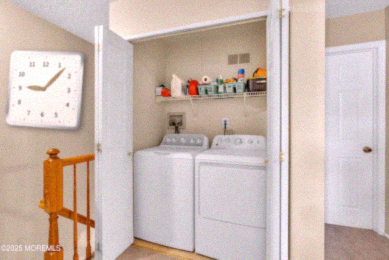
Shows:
9:07
